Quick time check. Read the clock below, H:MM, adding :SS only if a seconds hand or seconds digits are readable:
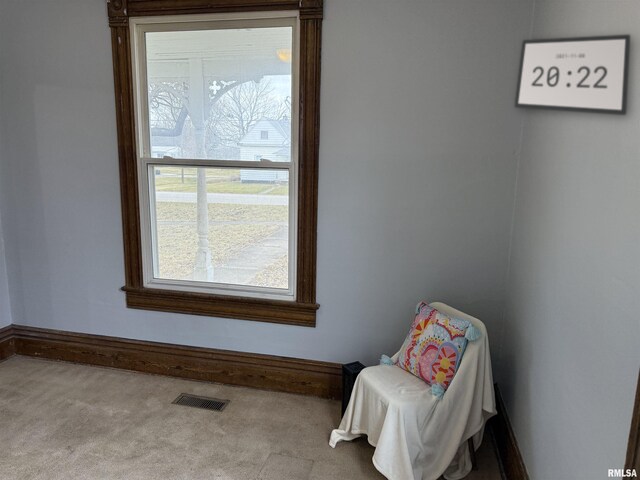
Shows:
20:22
